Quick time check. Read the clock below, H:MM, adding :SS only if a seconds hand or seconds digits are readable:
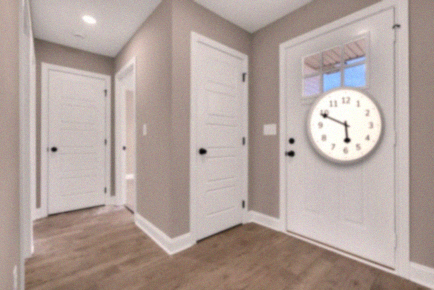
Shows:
5:49
